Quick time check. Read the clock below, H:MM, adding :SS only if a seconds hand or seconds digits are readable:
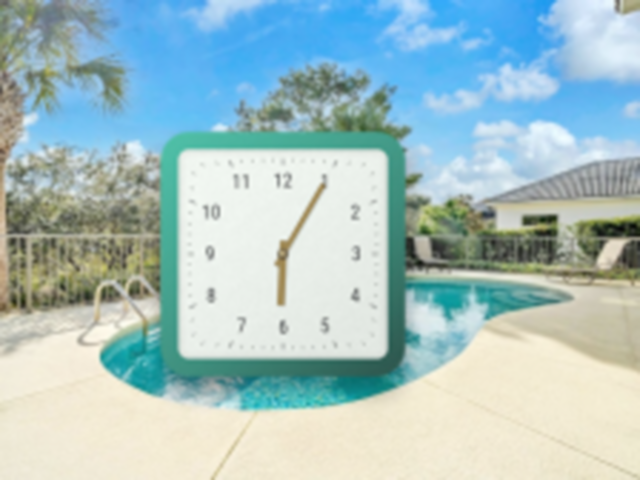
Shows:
6:05
